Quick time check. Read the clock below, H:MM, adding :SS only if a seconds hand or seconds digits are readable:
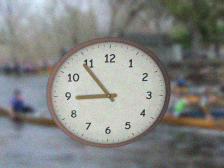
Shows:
8:54
